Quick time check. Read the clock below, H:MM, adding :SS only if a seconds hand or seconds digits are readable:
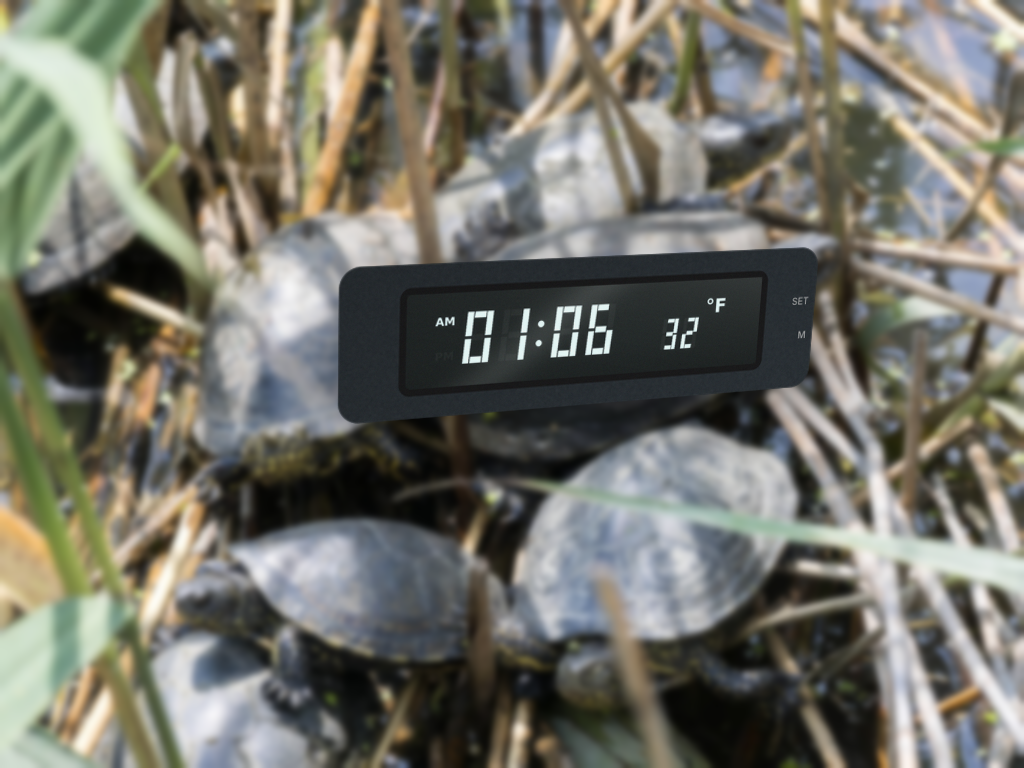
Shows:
1:06
